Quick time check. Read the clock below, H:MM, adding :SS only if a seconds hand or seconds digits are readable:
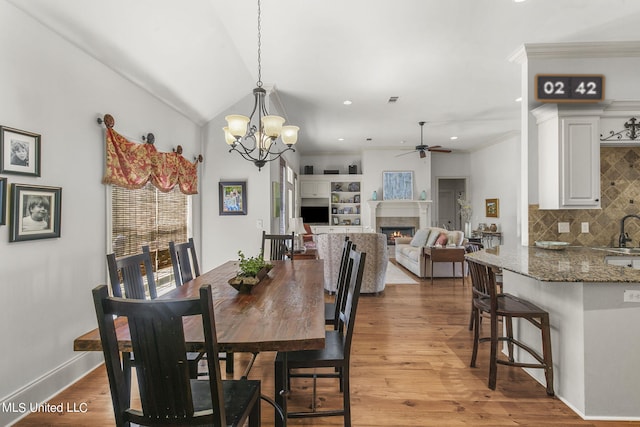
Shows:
2:42
